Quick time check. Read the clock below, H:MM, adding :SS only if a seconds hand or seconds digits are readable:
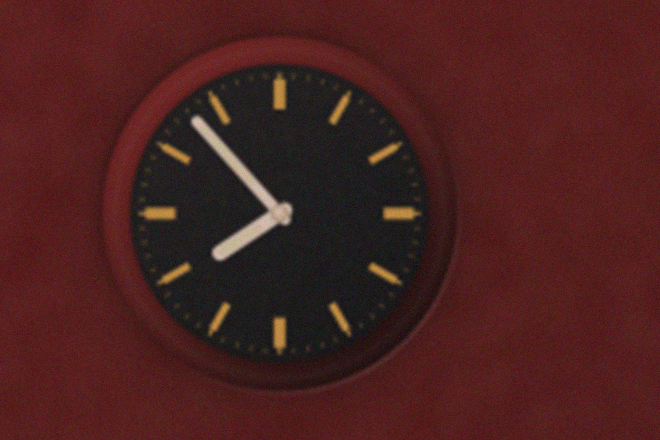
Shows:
7:53
